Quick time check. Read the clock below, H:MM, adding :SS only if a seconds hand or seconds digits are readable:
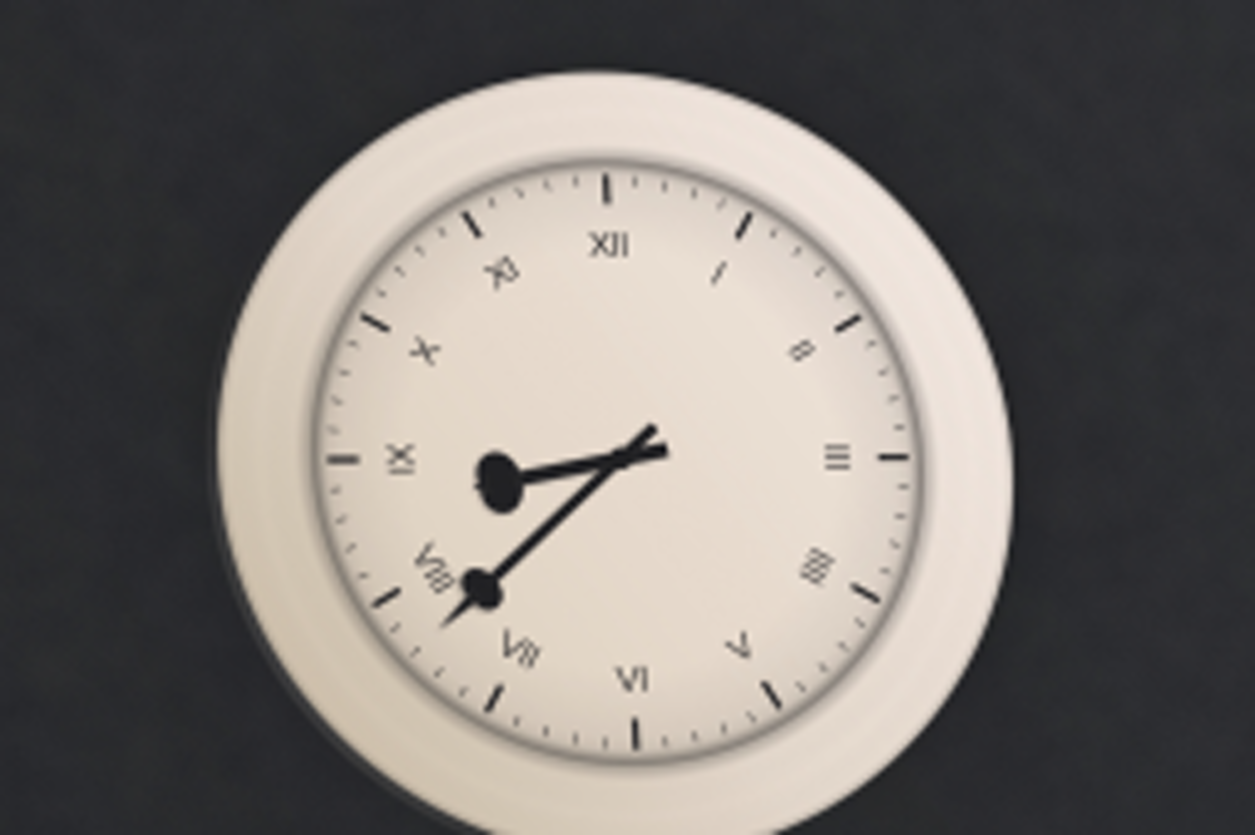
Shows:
8:38
